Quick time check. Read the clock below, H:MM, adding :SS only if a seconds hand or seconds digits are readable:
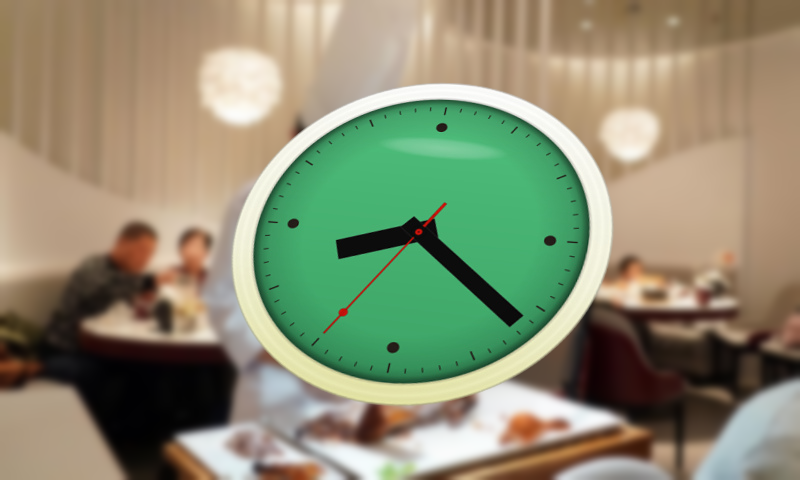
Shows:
8:21:35
